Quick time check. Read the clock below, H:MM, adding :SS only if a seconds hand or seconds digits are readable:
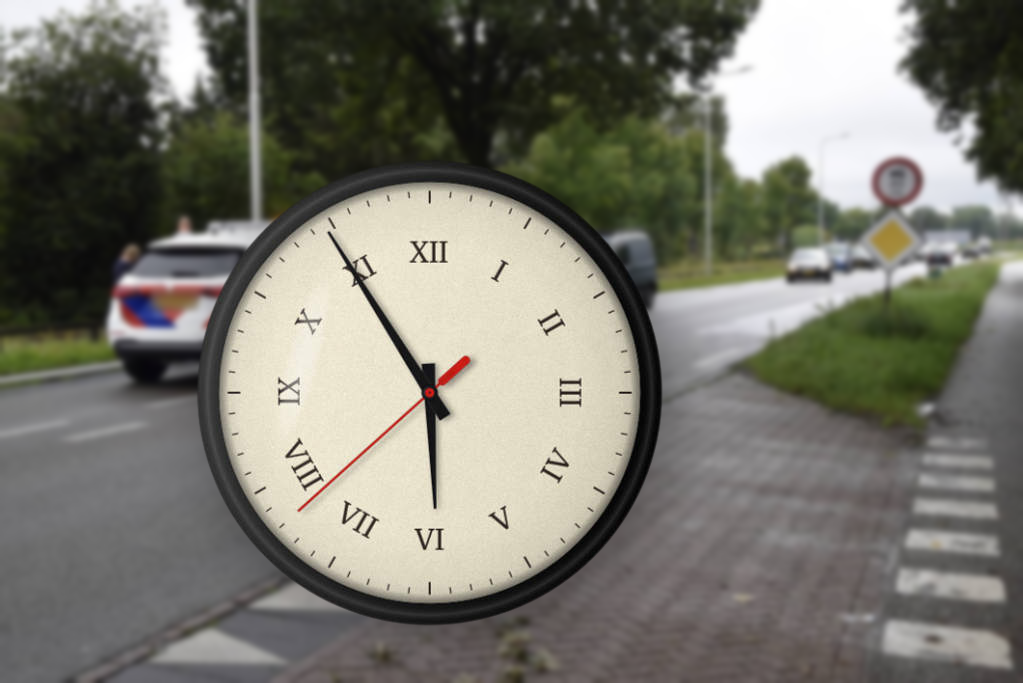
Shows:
5:54:38
